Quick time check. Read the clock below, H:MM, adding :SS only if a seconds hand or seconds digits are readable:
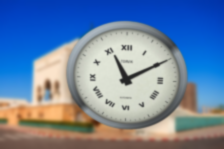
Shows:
11:10
